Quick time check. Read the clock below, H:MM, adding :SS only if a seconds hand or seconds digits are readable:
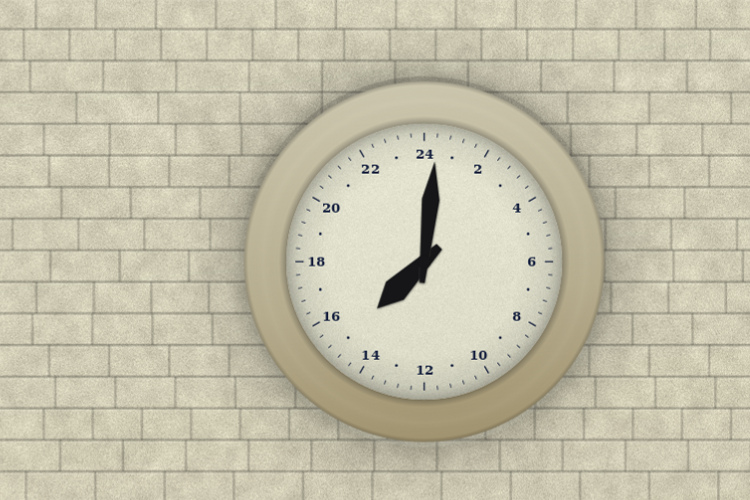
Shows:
15:01
